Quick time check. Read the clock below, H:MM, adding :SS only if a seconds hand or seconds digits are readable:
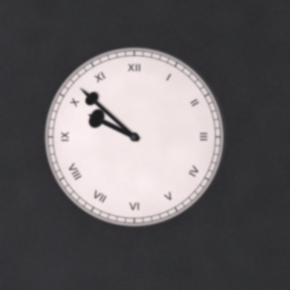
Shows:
9:52
